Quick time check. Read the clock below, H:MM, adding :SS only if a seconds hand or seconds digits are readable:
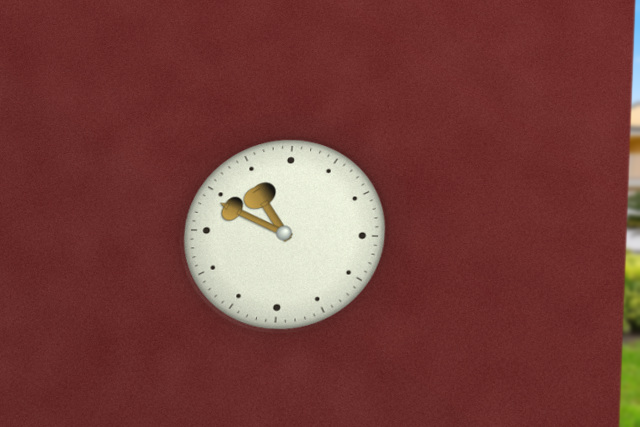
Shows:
10:49
